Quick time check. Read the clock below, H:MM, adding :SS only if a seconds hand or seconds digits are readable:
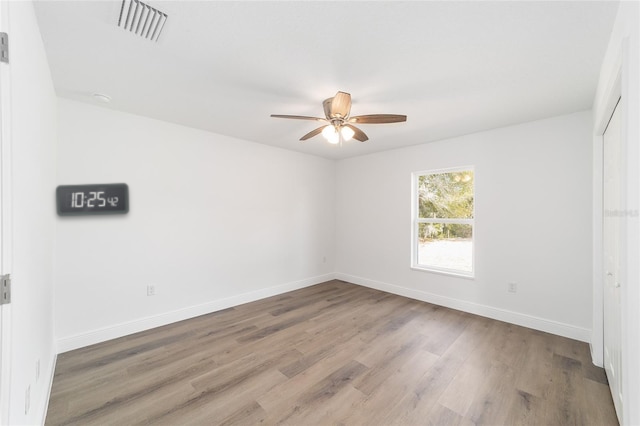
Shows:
10:25
